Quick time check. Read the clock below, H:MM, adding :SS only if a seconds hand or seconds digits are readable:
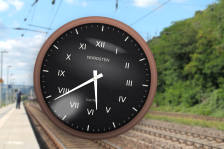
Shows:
5:39
